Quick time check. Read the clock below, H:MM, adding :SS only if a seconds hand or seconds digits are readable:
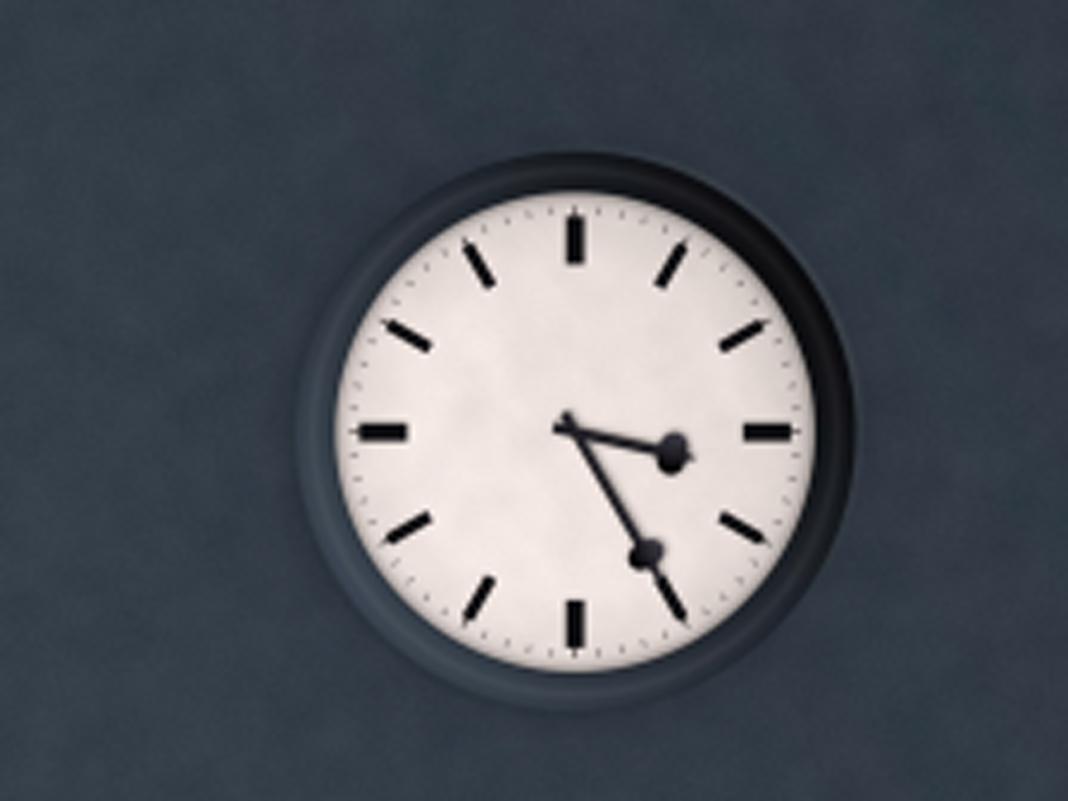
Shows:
3:25
